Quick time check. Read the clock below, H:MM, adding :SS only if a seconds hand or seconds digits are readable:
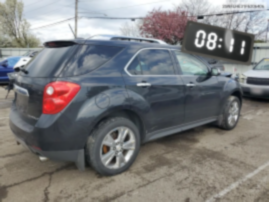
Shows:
8:11
